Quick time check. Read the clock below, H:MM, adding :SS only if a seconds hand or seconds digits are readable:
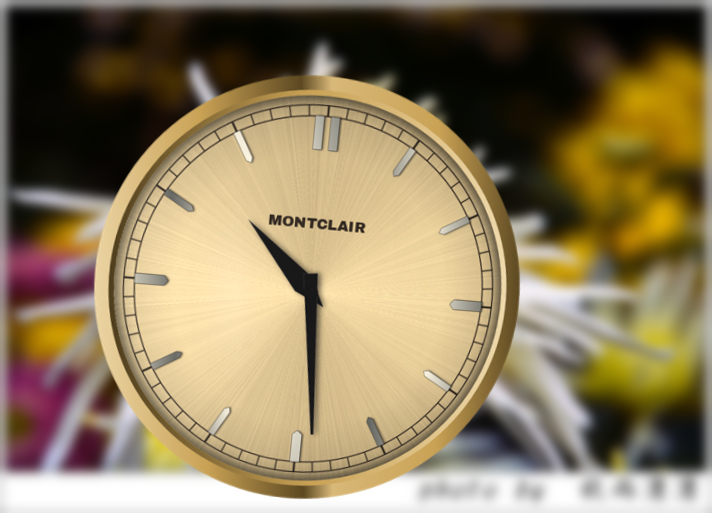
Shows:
10:29
